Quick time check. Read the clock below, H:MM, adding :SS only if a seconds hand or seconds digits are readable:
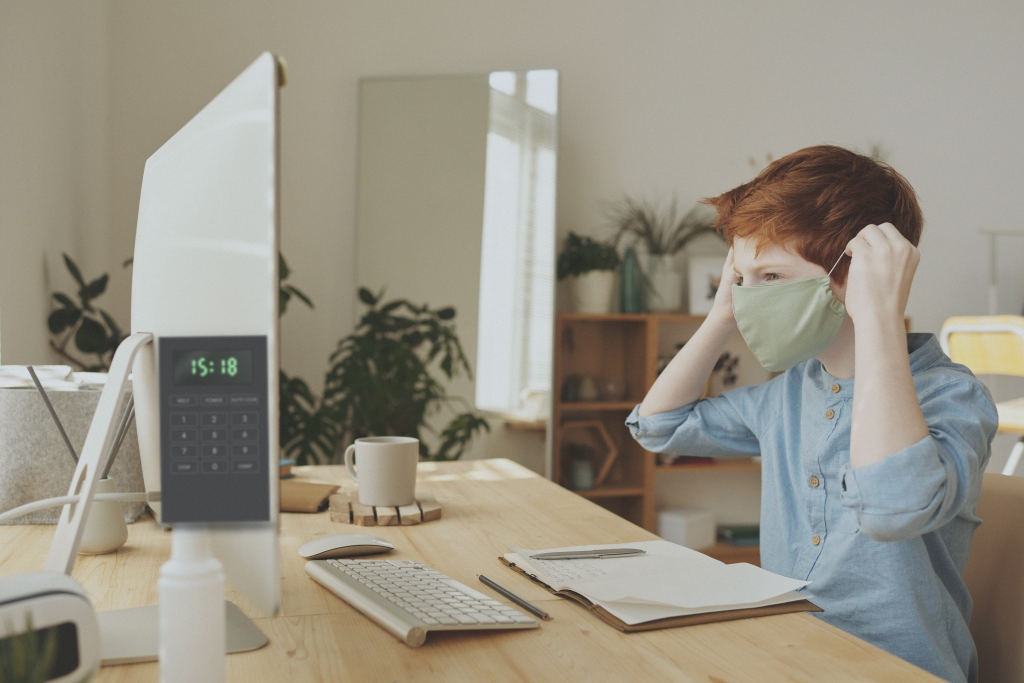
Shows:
15:18
